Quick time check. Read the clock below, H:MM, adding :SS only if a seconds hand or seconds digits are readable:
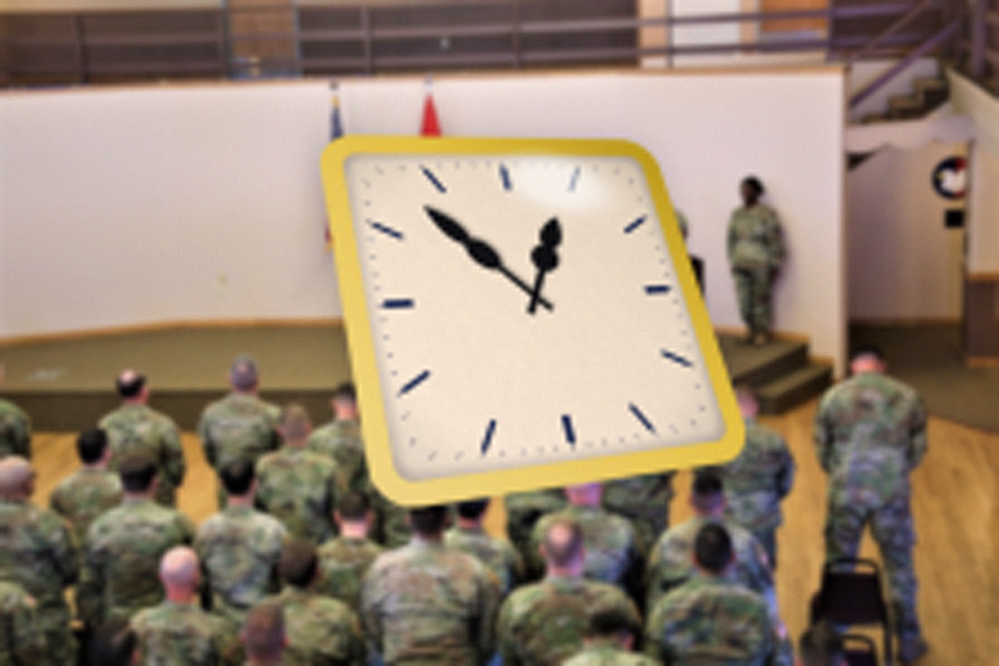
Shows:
12:53
